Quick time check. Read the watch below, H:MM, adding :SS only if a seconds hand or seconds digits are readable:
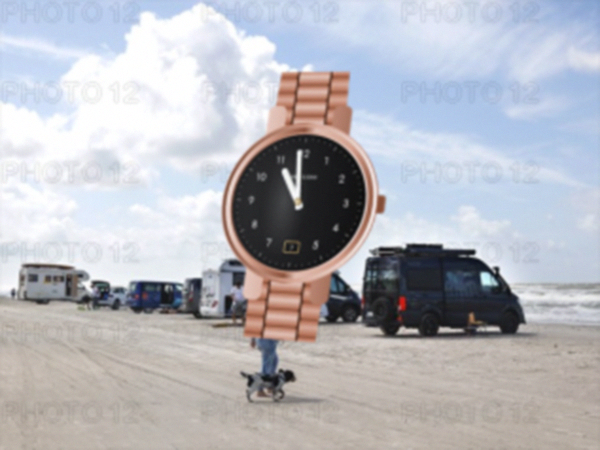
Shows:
10:59
